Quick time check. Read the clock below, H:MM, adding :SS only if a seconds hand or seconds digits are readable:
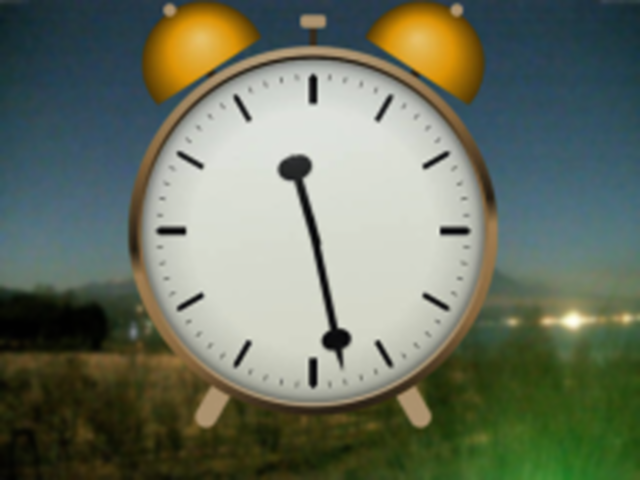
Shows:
11:28
